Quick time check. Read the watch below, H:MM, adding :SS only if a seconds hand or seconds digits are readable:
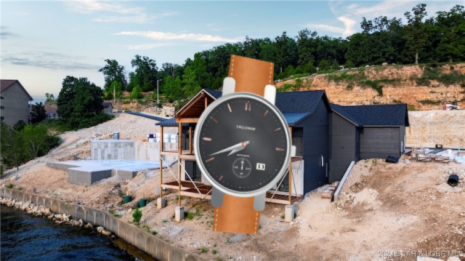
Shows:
7:41
